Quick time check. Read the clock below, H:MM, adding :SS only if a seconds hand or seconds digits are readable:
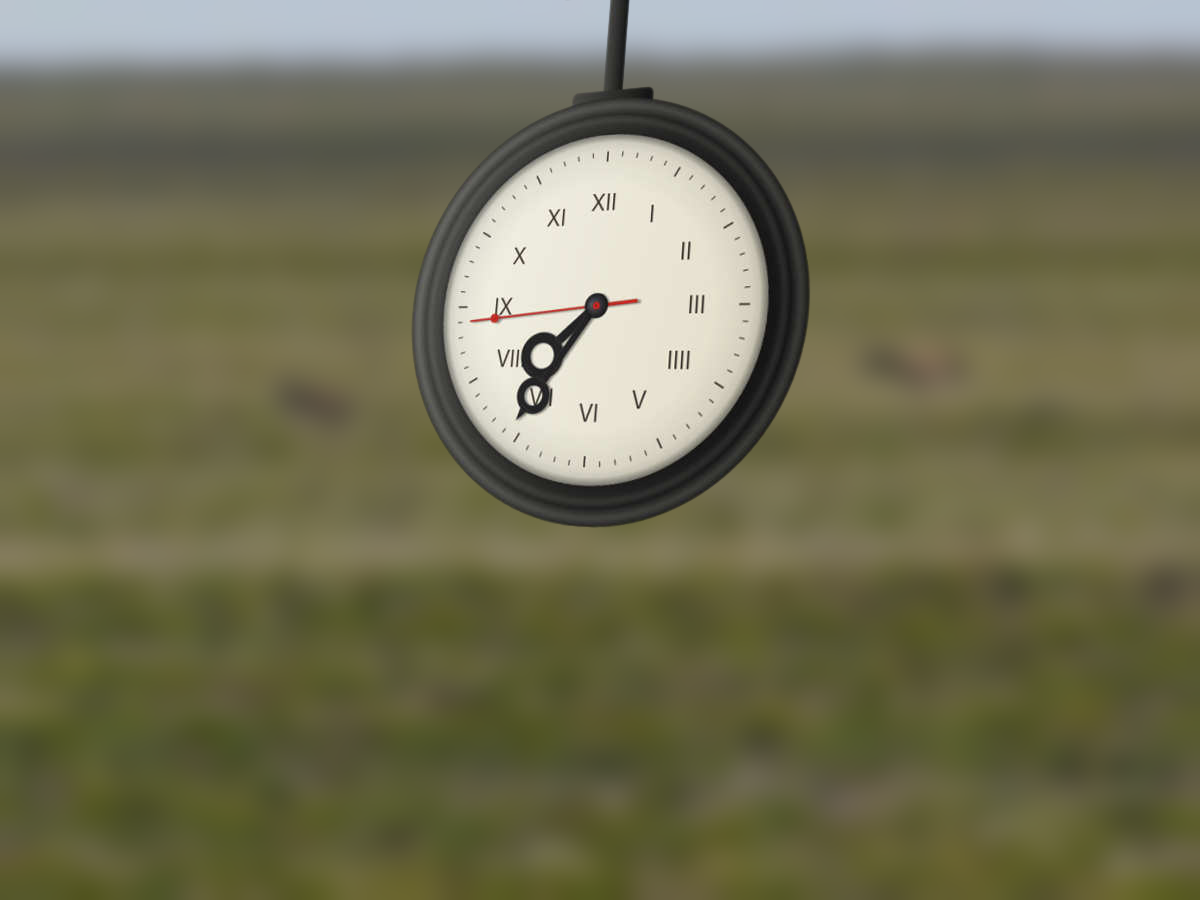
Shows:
7:35:44
